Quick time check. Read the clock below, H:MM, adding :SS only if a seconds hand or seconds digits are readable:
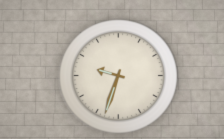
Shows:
9:33
